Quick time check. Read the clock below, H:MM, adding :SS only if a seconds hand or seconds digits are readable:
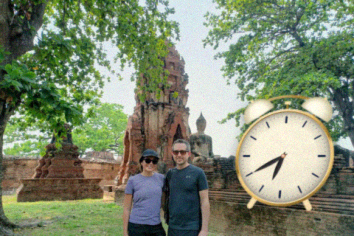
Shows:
6:40
